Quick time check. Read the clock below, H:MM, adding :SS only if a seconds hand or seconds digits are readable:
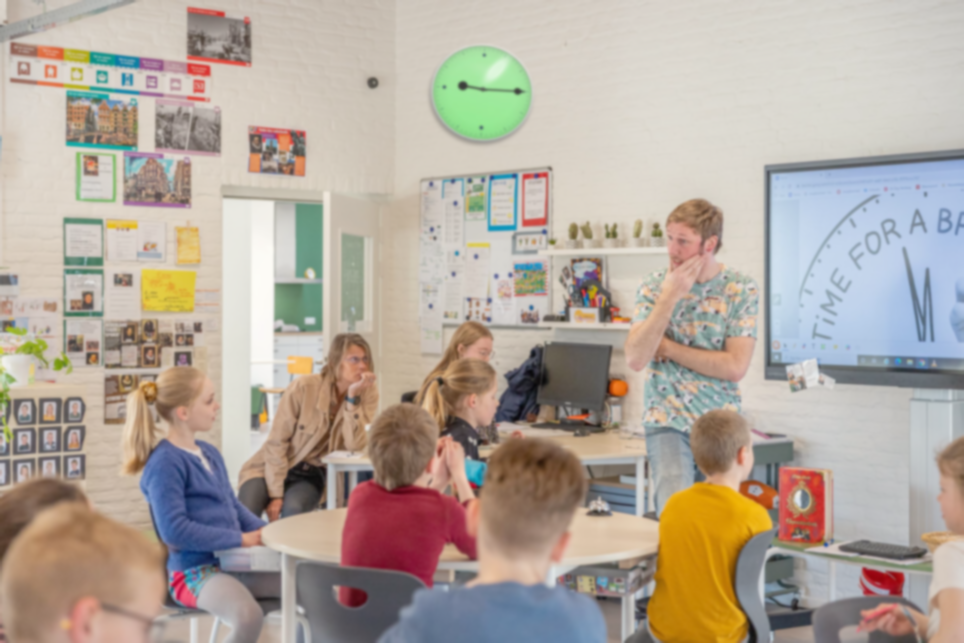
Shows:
9:15
